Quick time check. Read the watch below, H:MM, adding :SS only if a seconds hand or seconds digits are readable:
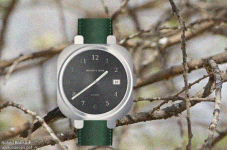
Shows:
1:39
